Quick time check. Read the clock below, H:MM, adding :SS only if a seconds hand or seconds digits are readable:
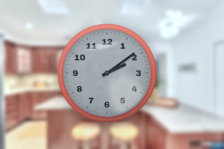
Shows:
2:09
